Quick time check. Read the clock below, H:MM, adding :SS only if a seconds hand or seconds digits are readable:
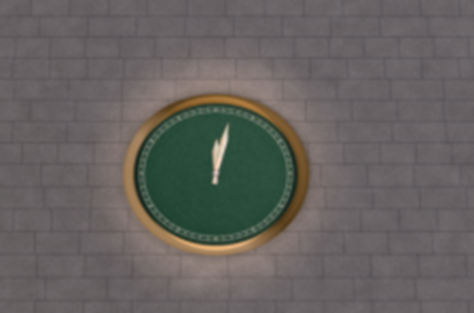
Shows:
12:02
